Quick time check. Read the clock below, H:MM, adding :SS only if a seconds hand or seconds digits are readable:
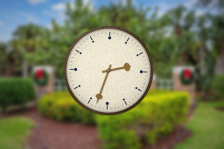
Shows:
2:33
